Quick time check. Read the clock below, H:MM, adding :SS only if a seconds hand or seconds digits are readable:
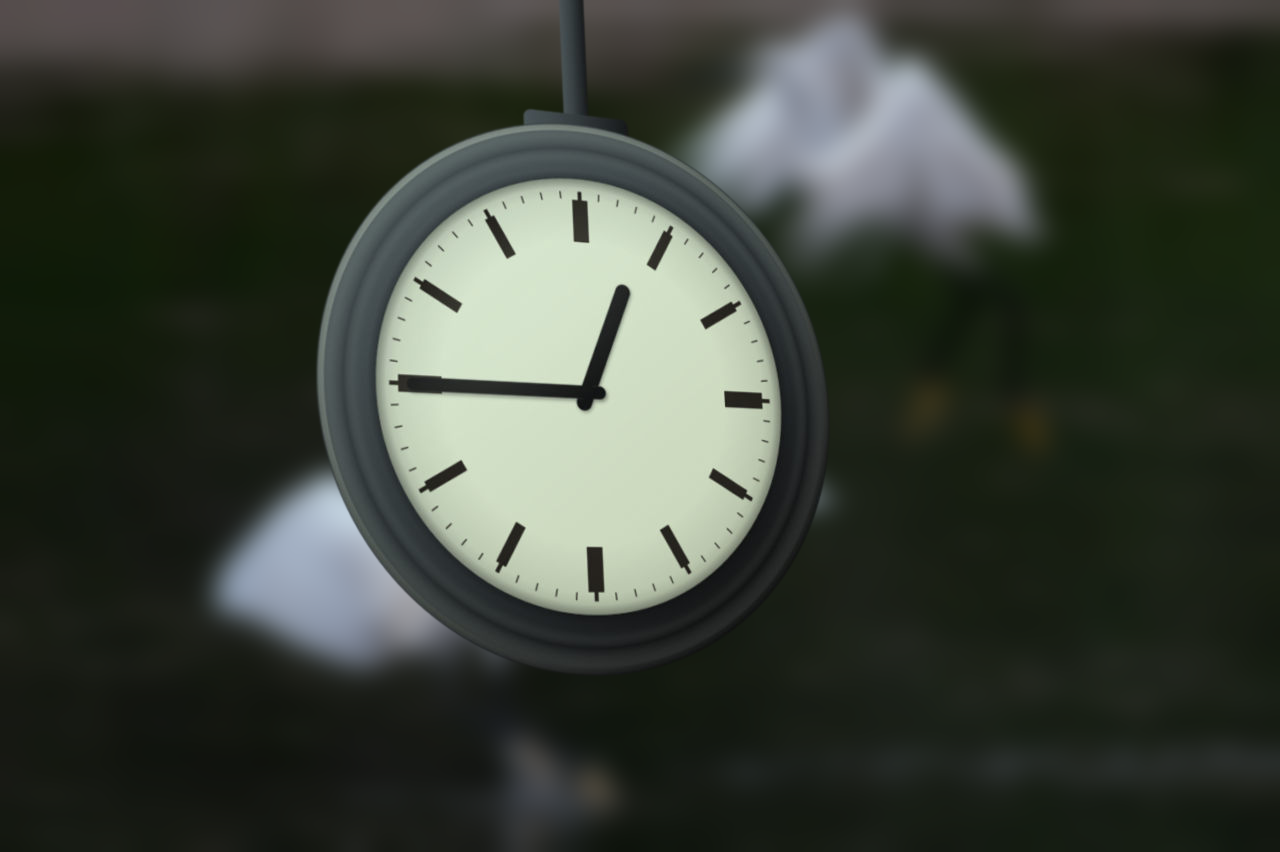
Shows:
12:45
